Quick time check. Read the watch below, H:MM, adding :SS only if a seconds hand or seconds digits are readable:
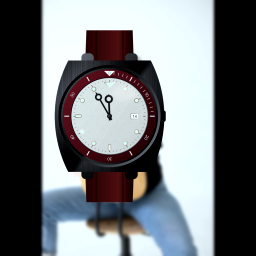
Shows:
11:55
